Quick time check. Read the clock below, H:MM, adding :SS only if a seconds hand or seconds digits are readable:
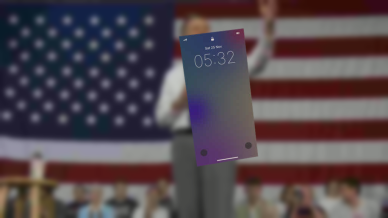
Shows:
5:32
